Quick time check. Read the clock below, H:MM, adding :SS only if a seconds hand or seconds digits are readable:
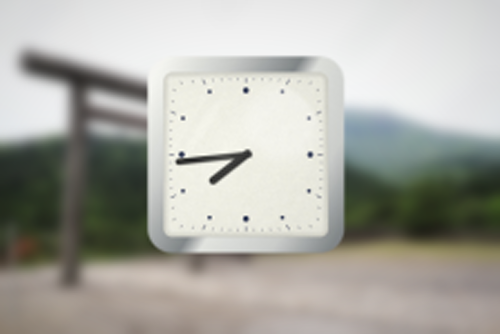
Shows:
7:44
